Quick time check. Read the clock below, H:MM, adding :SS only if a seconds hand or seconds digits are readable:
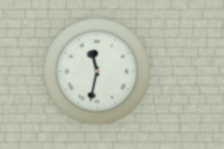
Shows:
11:32
